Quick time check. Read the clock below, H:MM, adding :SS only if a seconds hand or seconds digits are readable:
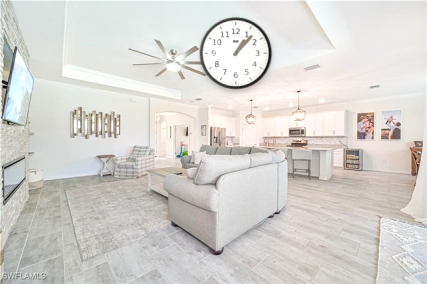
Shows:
1:07
